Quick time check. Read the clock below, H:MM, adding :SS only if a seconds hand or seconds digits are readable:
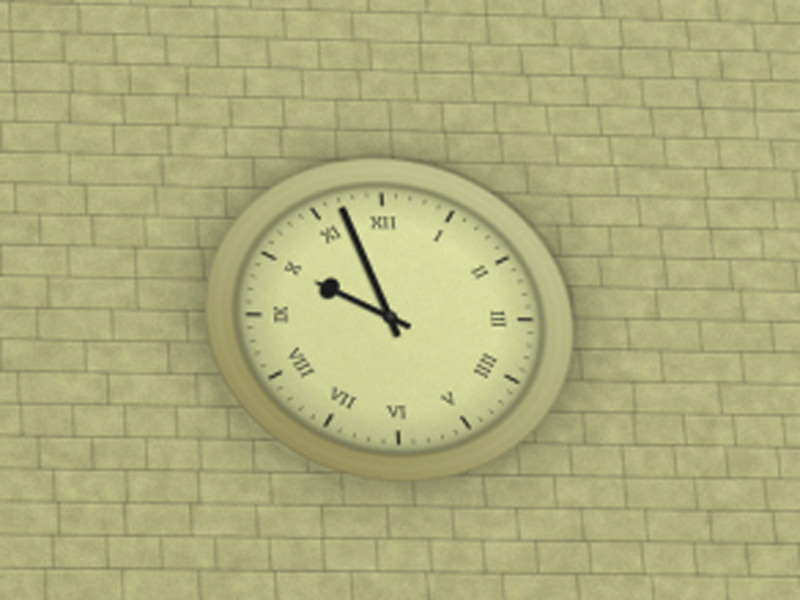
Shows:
9:57
